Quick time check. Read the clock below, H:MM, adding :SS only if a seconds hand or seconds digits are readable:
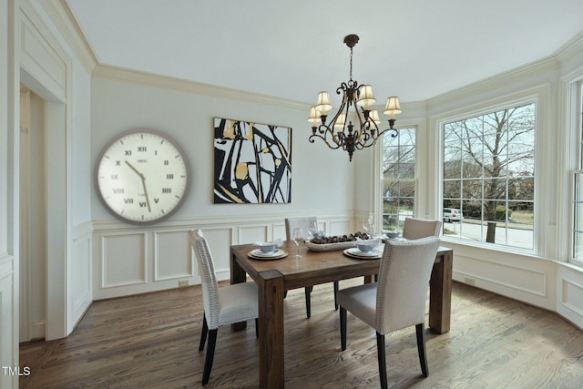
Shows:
10:28
